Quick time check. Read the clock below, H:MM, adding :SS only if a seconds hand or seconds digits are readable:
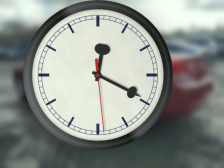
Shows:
12:19:29
